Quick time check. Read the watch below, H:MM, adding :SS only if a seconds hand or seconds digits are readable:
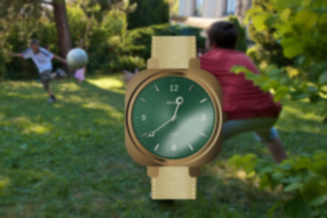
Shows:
12:39
